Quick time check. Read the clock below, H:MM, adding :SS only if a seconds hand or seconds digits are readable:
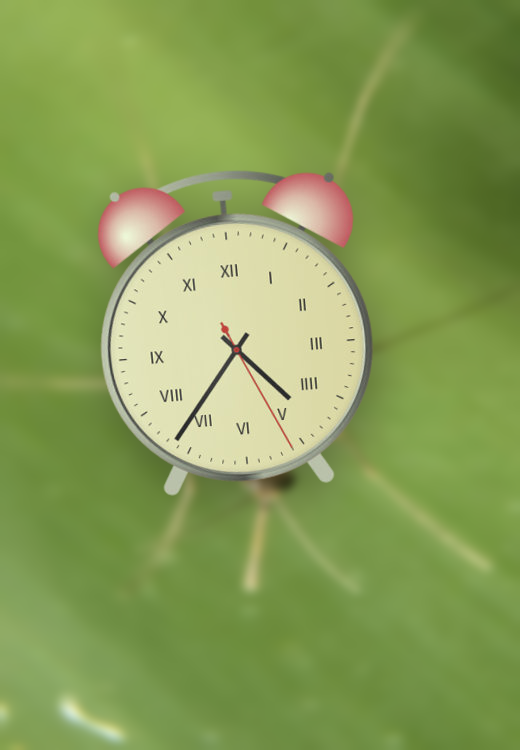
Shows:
4:36:26
